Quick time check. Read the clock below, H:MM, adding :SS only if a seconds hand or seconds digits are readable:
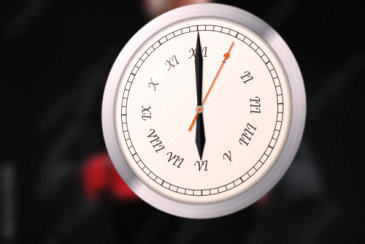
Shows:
6:00:05
